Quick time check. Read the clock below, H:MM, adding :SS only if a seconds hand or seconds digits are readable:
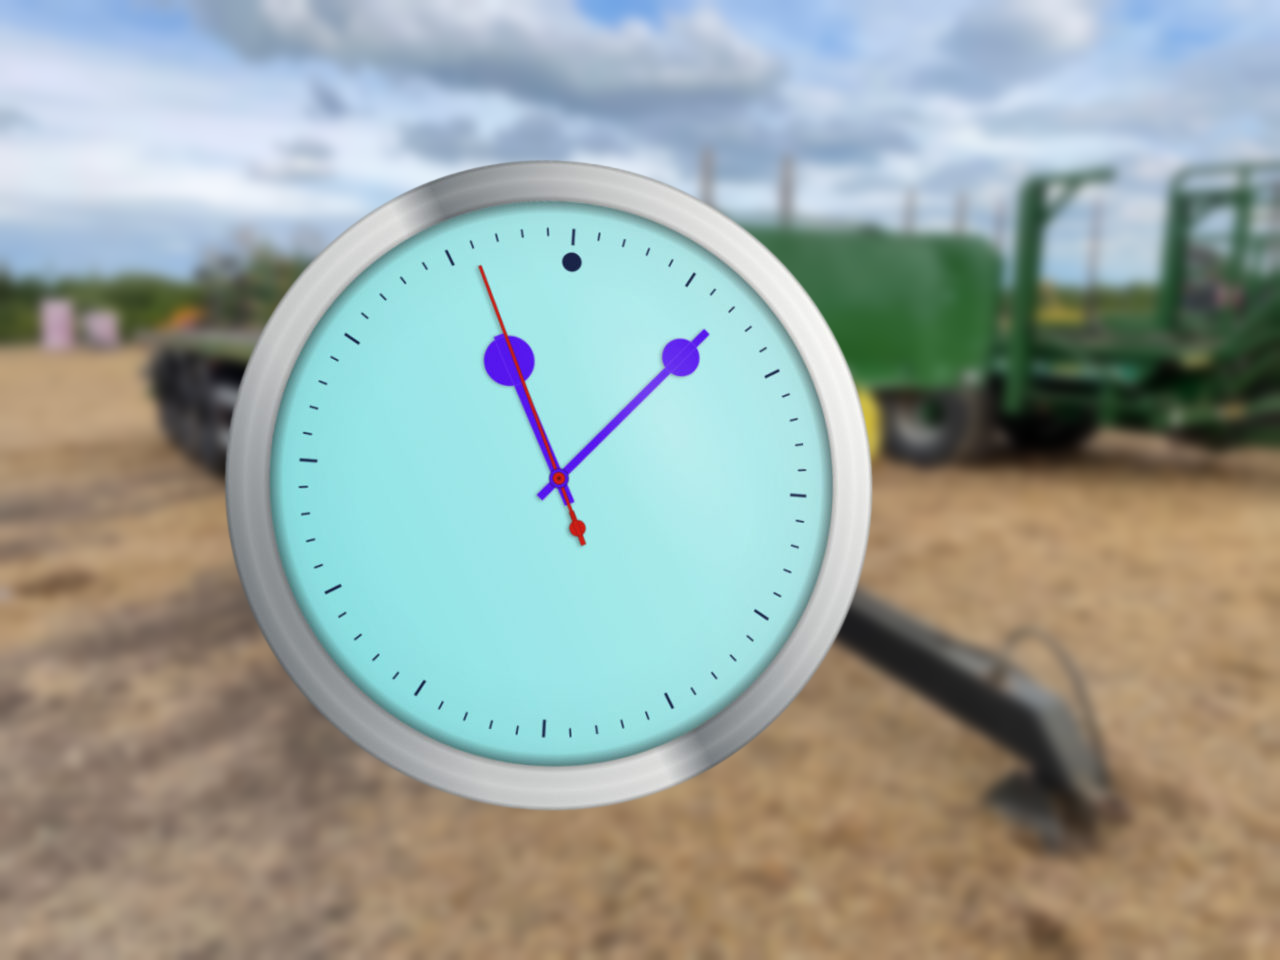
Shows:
11:06:56
